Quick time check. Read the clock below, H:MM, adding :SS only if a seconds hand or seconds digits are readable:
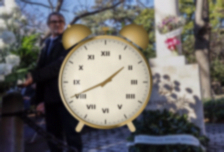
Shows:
1:41
